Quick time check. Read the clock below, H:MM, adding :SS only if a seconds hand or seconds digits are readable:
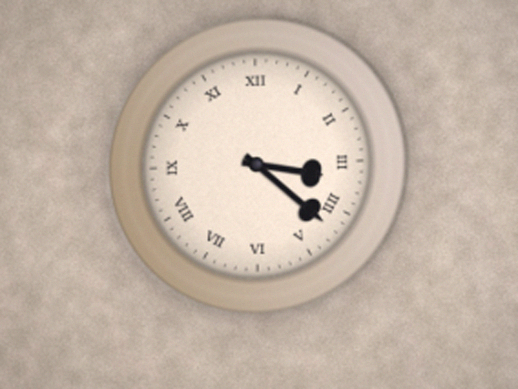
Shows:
3:22
